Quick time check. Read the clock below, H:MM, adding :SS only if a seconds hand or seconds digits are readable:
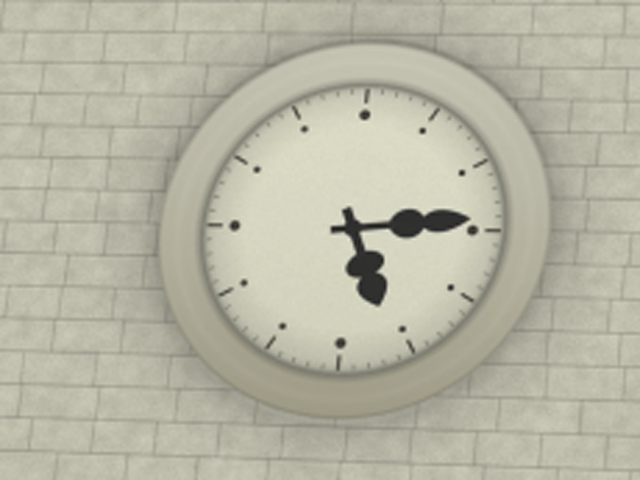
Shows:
5:14
